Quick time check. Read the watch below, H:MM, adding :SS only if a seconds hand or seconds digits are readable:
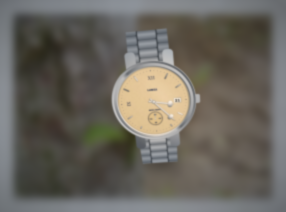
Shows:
3:23
